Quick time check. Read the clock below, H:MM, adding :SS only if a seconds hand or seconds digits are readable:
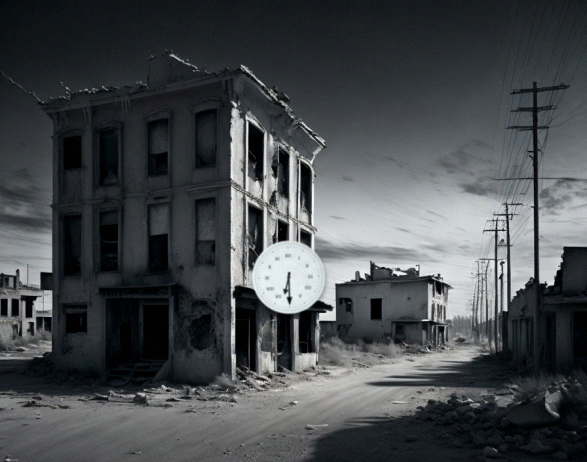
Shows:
6:30
